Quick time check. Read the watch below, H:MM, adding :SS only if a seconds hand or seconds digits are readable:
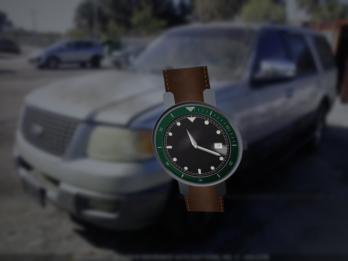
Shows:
11:19
